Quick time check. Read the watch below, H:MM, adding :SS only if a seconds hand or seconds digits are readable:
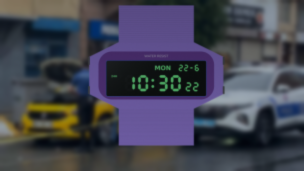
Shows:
10:30:22
